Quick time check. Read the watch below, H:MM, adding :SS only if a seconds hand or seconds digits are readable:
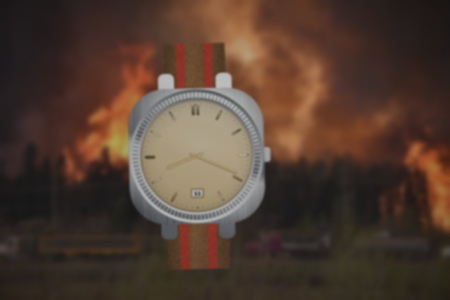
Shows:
8:19
